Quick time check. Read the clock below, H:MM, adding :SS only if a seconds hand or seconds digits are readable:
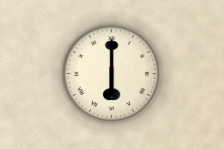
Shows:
6:00
